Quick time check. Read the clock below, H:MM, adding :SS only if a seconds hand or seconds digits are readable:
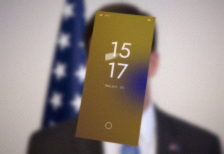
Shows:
15:17
